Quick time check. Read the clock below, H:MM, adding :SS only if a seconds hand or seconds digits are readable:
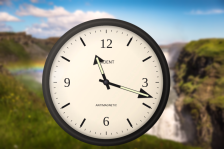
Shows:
11:18
